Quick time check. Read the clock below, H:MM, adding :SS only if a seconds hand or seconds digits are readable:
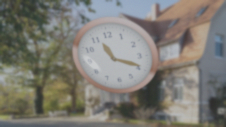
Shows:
11:19
